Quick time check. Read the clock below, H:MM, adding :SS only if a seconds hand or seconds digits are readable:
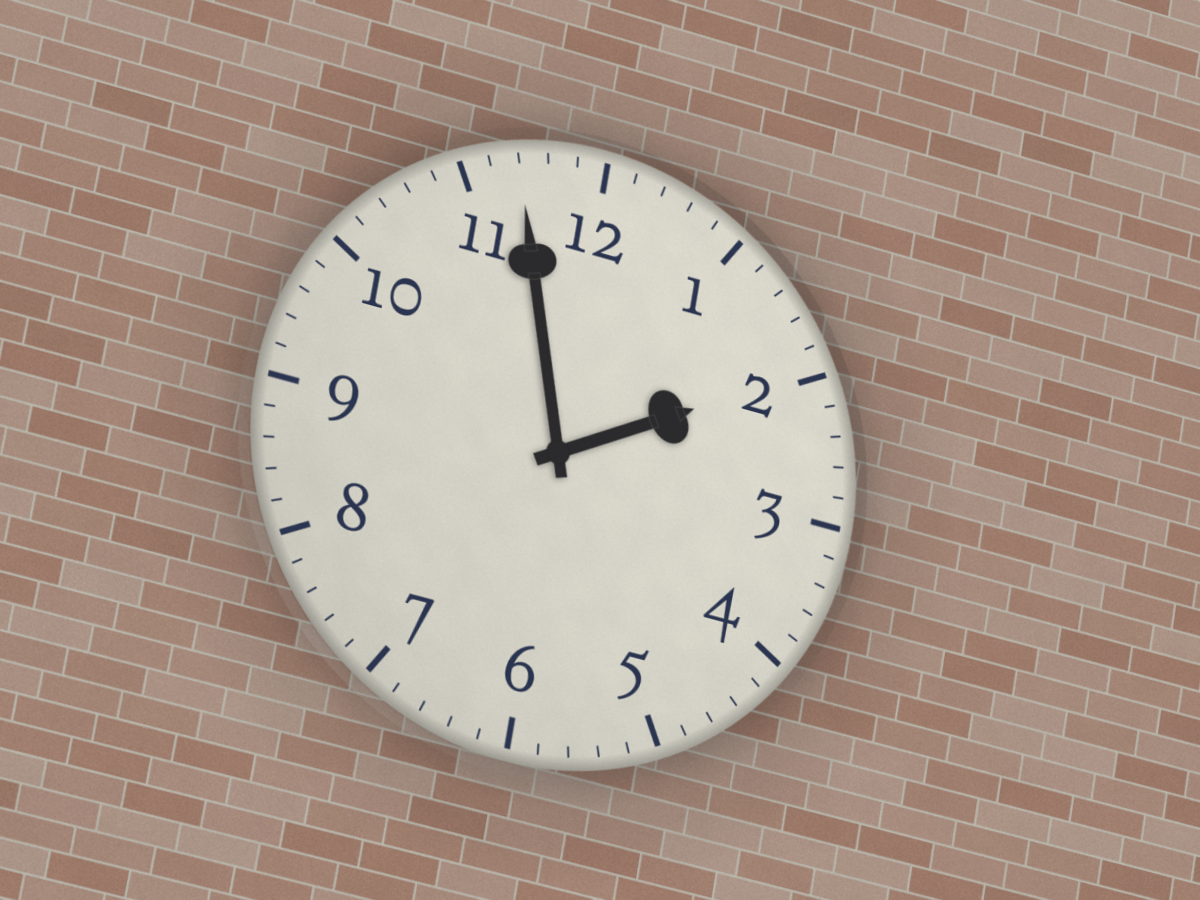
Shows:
1:57
